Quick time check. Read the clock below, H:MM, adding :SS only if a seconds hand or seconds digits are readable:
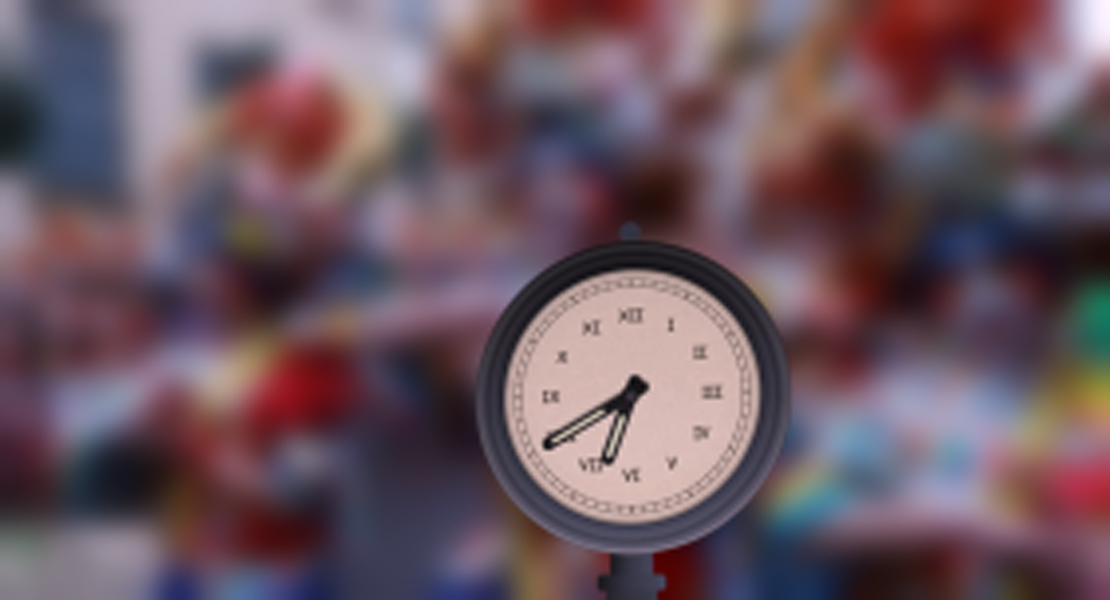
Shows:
6:40
